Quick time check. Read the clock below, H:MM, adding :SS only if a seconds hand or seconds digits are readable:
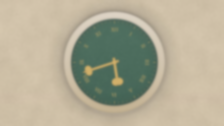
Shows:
5:42
